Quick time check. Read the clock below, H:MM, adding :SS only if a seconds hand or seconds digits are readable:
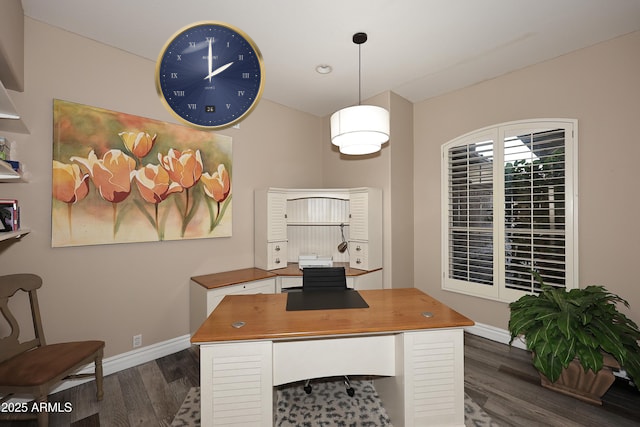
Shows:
2:00
